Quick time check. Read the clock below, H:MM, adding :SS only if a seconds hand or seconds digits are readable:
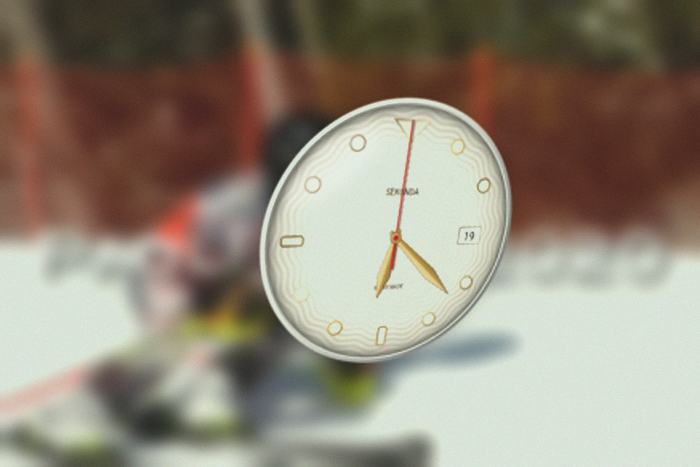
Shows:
6:22:00
